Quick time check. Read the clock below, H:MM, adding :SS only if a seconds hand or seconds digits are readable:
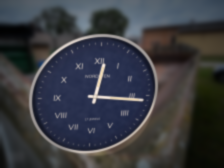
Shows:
12:16
